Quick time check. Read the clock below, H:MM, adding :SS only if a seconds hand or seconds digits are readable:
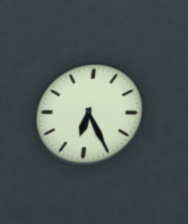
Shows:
6:25
